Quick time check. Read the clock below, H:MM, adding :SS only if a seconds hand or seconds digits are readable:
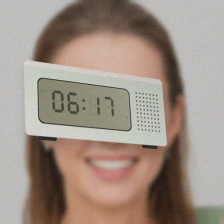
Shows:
6:17
